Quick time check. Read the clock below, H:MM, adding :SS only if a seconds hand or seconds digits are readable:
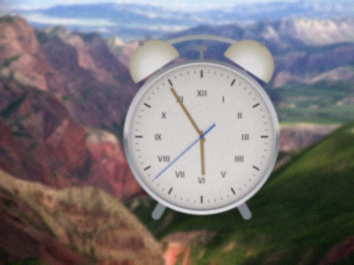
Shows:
5:54:38
